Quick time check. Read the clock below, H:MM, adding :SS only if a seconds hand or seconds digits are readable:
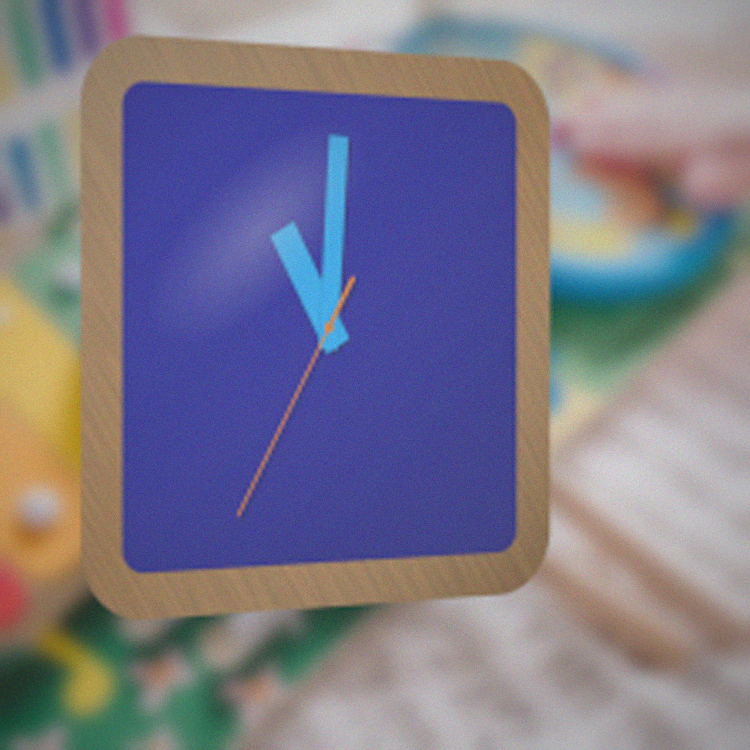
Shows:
11:00:35
